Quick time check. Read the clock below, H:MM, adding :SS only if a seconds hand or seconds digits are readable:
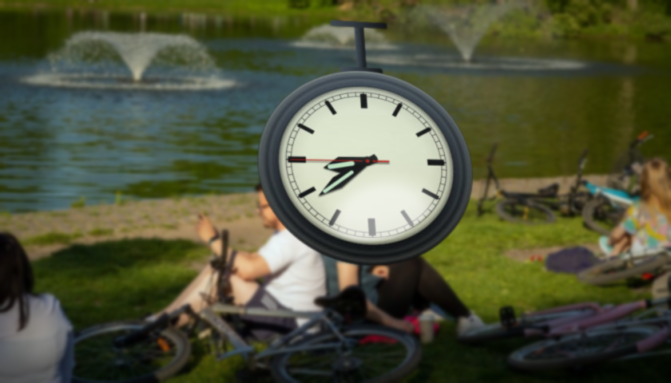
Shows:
8:38:45
